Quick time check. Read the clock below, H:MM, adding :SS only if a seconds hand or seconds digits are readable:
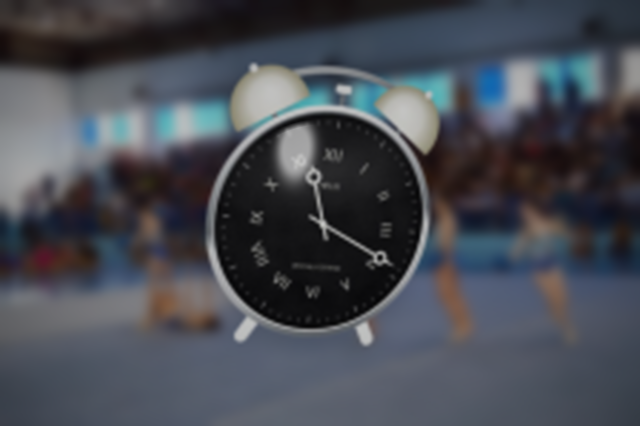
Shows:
11:19
